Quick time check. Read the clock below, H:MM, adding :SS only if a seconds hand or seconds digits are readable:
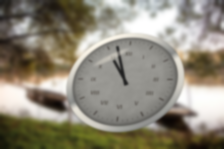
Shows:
10:57
